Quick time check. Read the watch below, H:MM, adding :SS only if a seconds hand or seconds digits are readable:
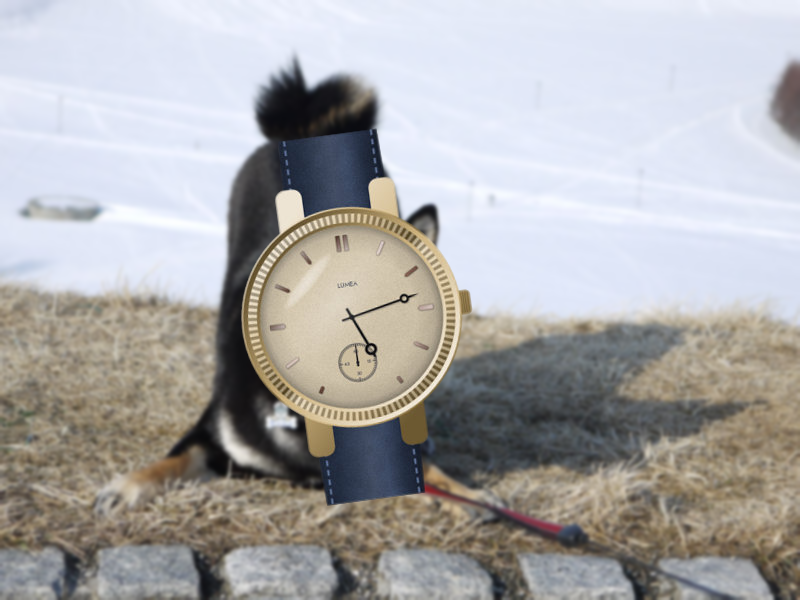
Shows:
5:13
